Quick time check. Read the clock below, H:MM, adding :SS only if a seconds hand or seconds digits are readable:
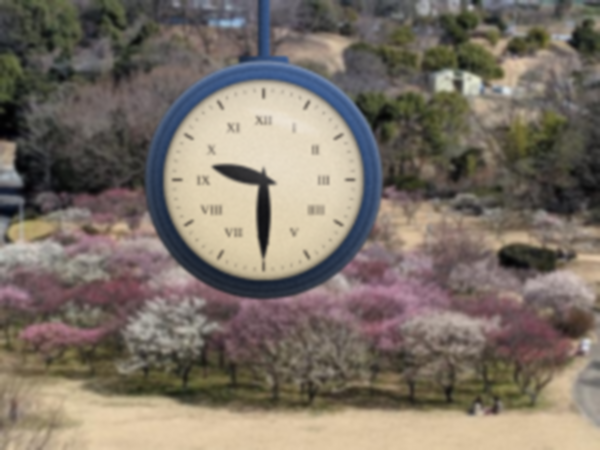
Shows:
9:30
